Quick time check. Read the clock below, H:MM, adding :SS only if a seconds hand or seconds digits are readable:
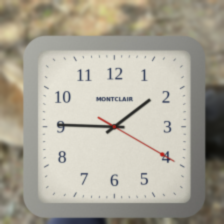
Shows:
1:45:20
